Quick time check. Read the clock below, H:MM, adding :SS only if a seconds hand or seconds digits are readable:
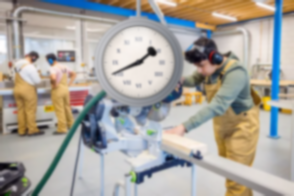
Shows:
1:41
